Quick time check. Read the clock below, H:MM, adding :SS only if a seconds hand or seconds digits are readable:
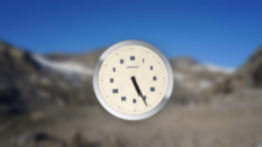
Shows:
5:26
